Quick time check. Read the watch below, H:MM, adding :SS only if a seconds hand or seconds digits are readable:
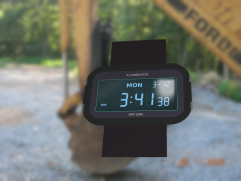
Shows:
3:41:38
